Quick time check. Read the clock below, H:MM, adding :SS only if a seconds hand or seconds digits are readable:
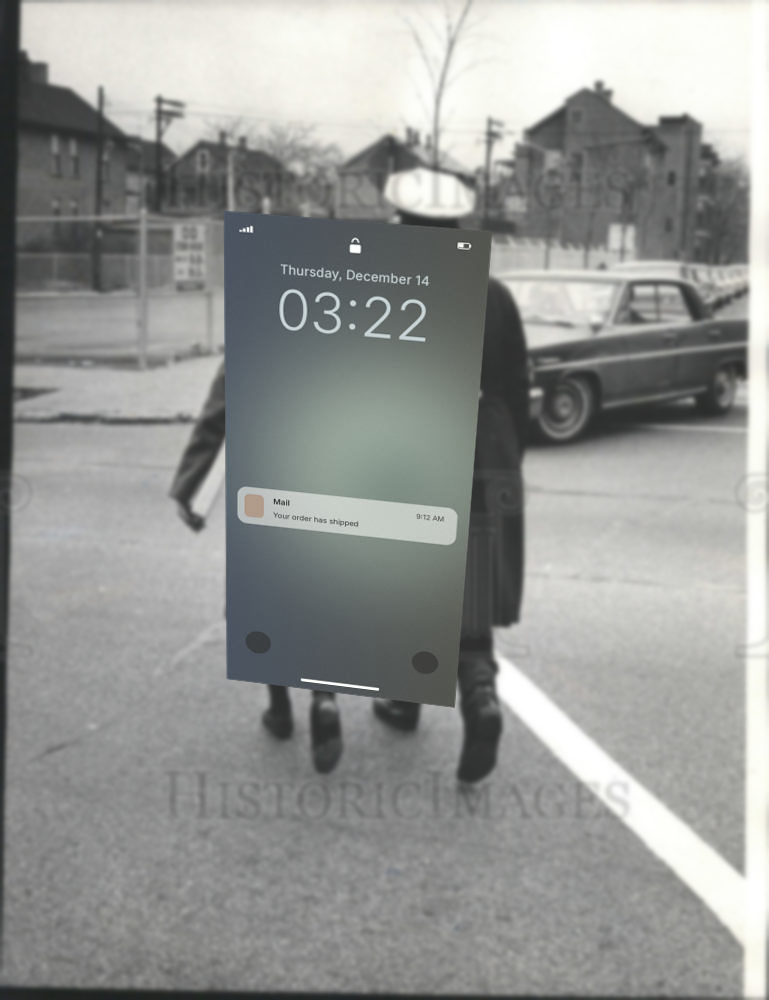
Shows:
3:22
